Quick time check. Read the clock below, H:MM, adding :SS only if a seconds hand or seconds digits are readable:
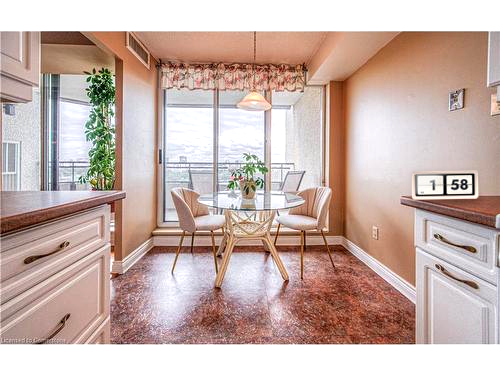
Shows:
1:58
